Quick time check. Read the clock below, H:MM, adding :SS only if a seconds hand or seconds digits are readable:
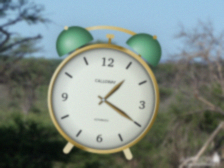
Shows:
1:20
